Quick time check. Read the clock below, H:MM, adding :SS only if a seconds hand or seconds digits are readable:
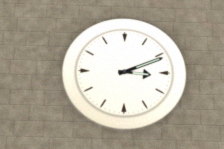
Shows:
3:11
